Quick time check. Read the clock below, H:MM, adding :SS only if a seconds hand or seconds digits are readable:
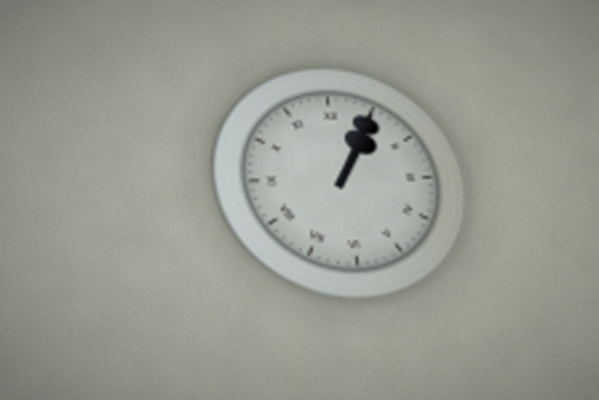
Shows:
1:05
